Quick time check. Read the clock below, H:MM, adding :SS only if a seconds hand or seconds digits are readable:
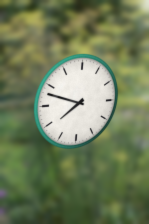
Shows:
7:48
